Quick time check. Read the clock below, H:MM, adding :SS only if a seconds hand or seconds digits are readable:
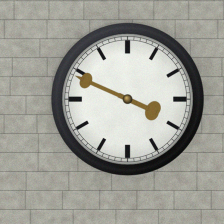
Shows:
3:49
